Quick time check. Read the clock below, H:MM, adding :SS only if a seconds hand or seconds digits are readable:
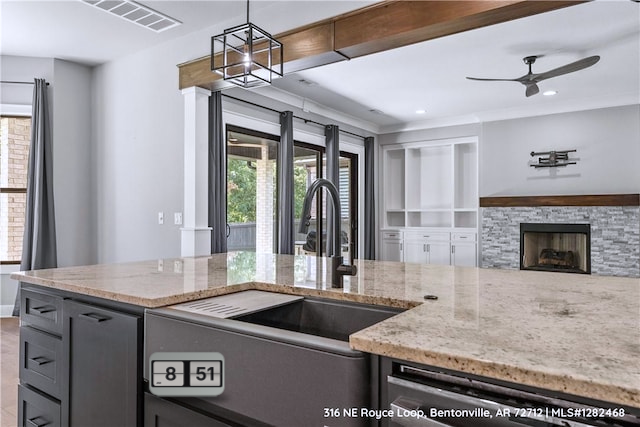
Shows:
8:51
